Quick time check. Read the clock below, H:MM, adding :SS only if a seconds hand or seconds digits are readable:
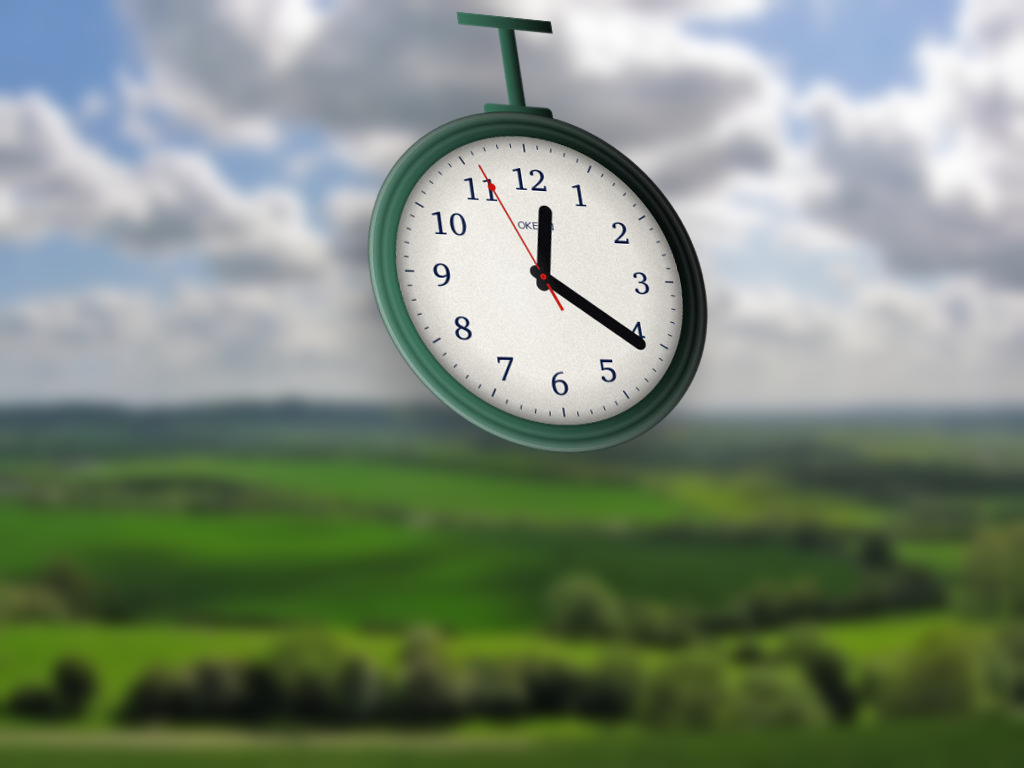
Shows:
12:20:56
